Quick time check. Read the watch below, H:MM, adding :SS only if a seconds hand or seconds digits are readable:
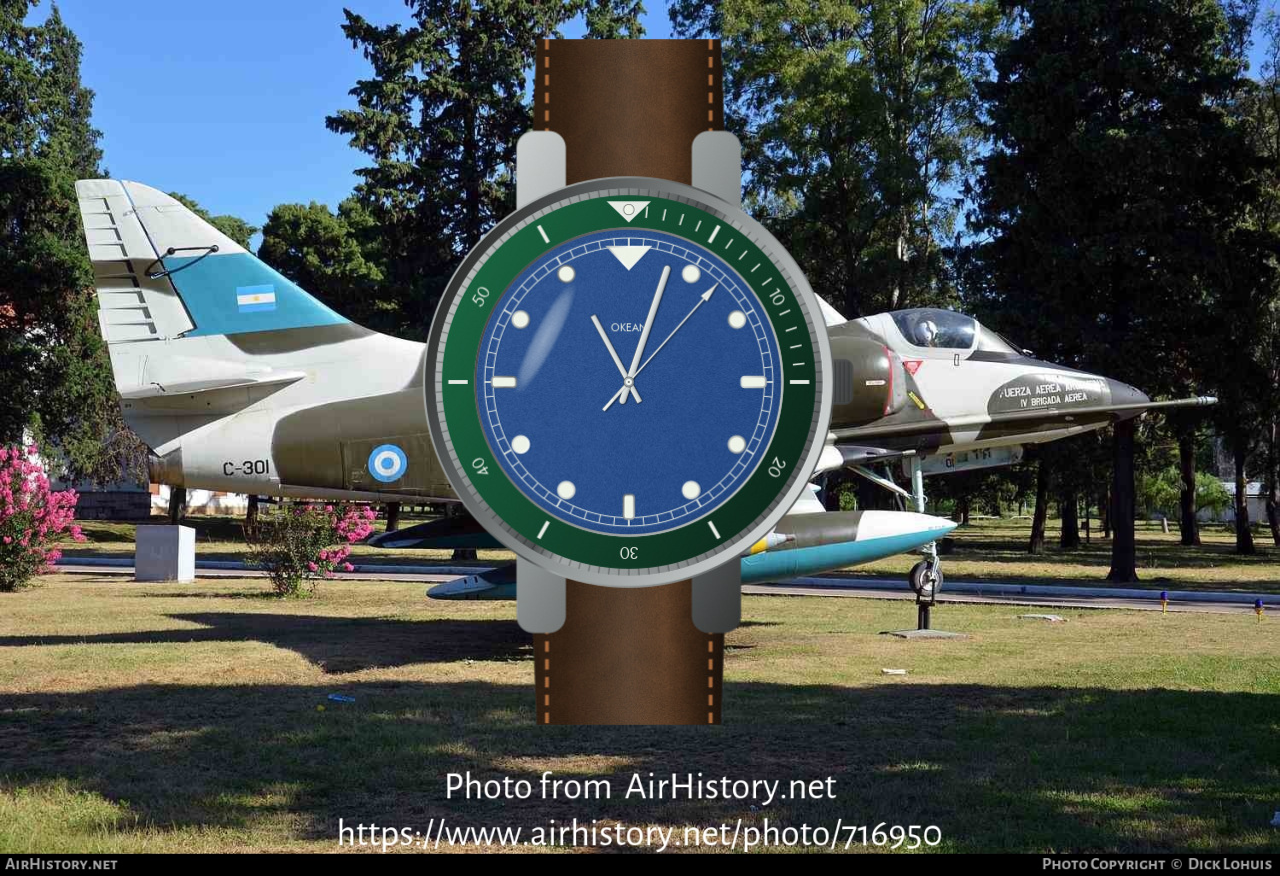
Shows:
11:03:07
